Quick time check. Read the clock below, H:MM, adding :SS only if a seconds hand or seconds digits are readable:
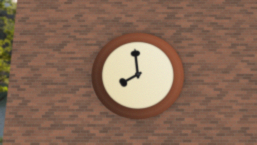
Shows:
7:59
